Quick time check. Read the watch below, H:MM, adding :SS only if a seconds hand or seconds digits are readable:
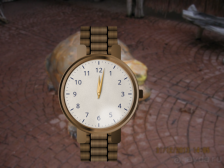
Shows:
12:02
